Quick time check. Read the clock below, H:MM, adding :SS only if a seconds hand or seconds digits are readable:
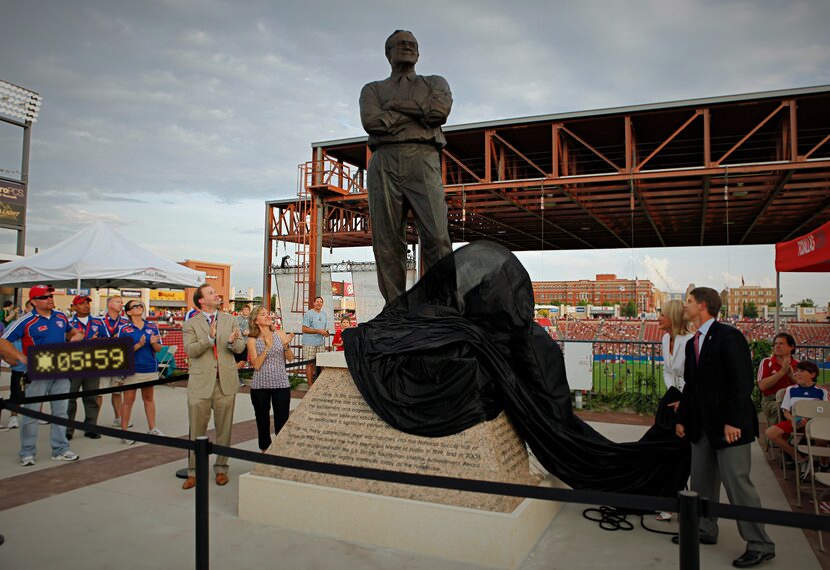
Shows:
5:59
